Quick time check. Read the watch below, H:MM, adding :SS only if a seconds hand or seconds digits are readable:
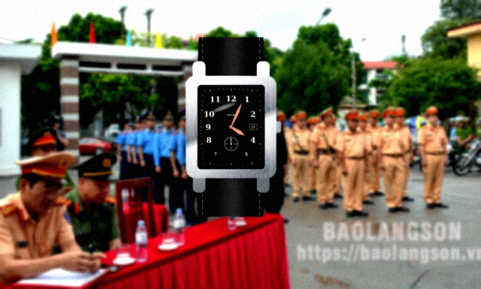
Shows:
4:04
